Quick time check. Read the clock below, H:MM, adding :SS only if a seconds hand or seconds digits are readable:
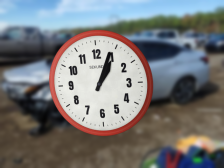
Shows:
1:04
